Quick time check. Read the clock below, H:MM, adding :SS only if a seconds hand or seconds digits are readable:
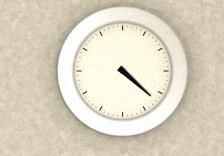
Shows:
4:22
